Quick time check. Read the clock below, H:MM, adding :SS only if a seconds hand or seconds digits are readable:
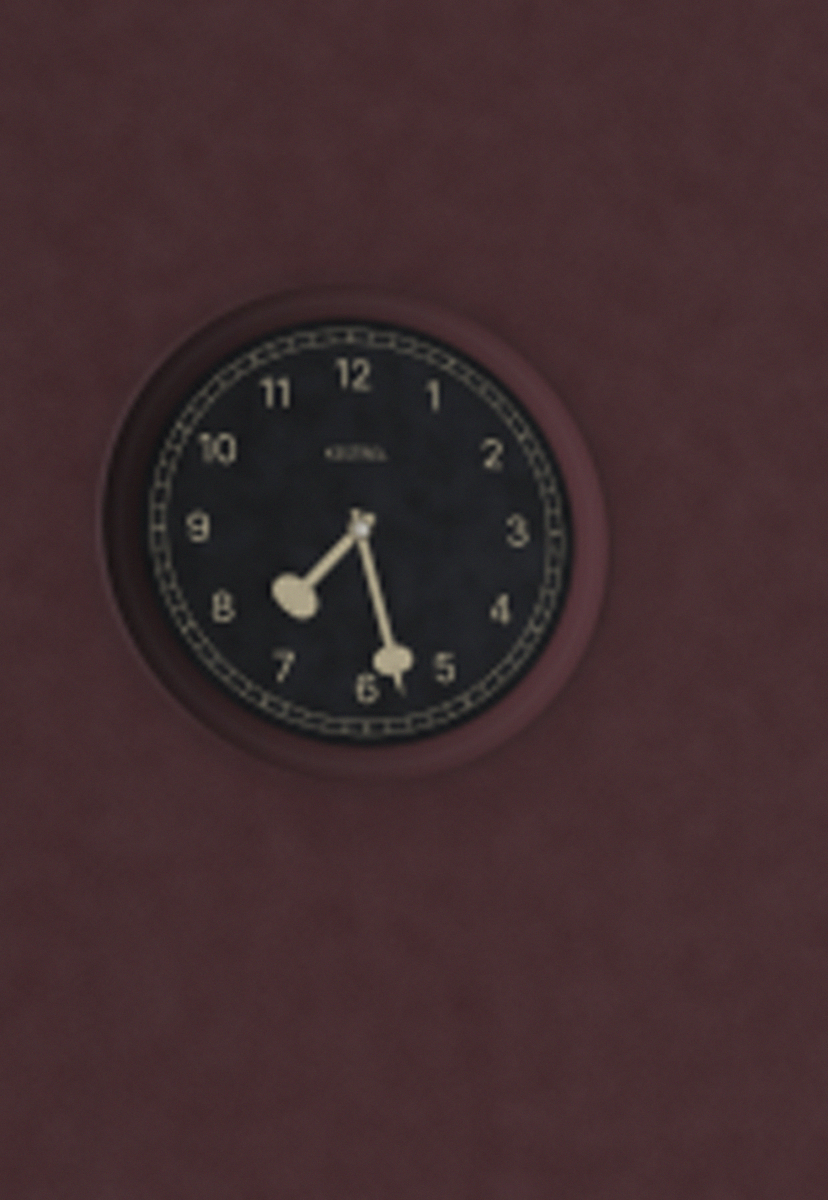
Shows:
7:28
